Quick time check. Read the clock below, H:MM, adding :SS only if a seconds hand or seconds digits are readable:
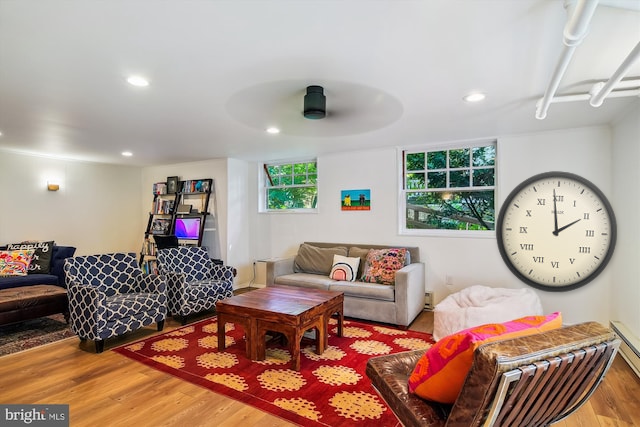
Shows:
1:59
